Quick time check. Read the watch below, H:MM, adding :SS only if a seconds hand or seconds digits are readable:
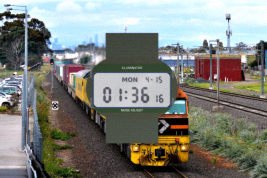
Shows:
1:36:16
